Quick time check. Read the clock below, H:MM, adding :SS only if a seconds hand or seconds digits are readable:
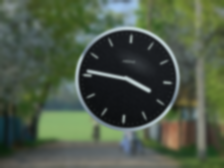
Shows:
3:46
